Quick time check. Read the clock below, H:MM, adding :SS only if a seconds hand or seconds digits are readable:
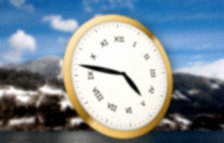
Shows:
4:47
